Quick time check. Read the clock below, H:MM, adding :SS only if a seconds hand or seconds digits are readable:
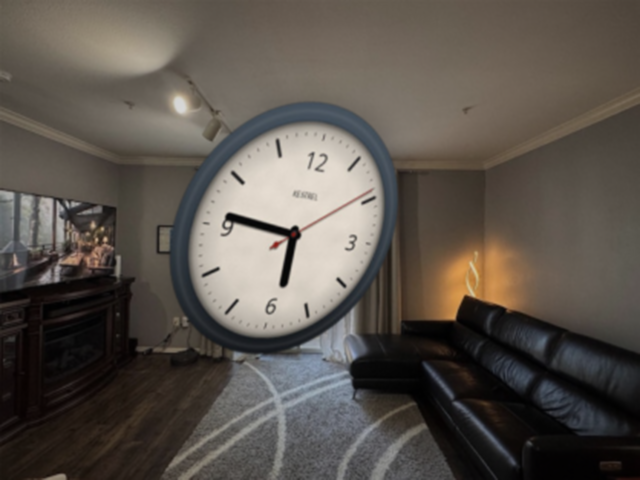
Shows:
5:46:09
